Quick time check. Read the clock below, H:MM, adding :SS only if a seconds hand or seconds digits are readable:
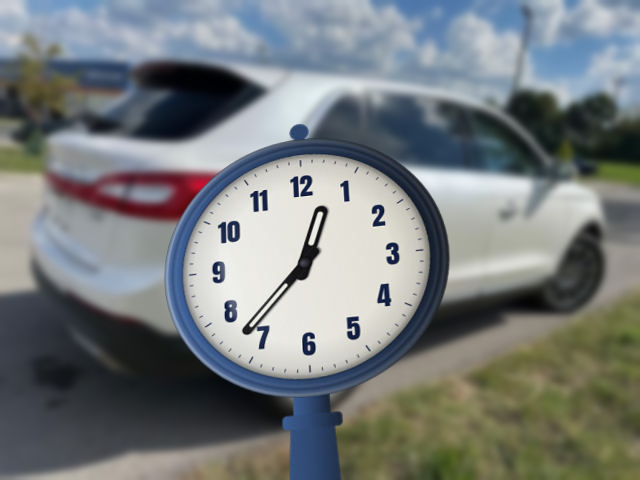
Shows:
12:37
